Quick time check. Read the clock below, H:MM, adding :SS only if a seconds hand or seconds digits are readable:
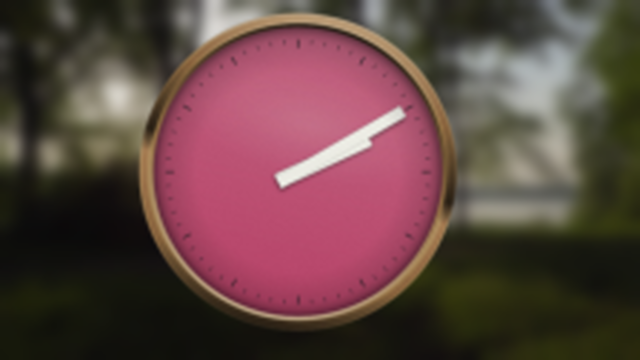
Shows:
2:10
